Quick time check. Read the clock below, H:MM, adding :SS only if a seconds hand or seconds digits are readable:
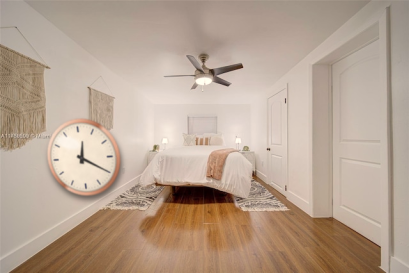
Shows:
12:20
